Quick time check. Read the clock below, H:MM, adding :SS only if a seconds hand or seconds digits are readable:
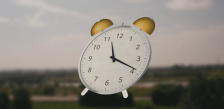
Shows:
11:19
